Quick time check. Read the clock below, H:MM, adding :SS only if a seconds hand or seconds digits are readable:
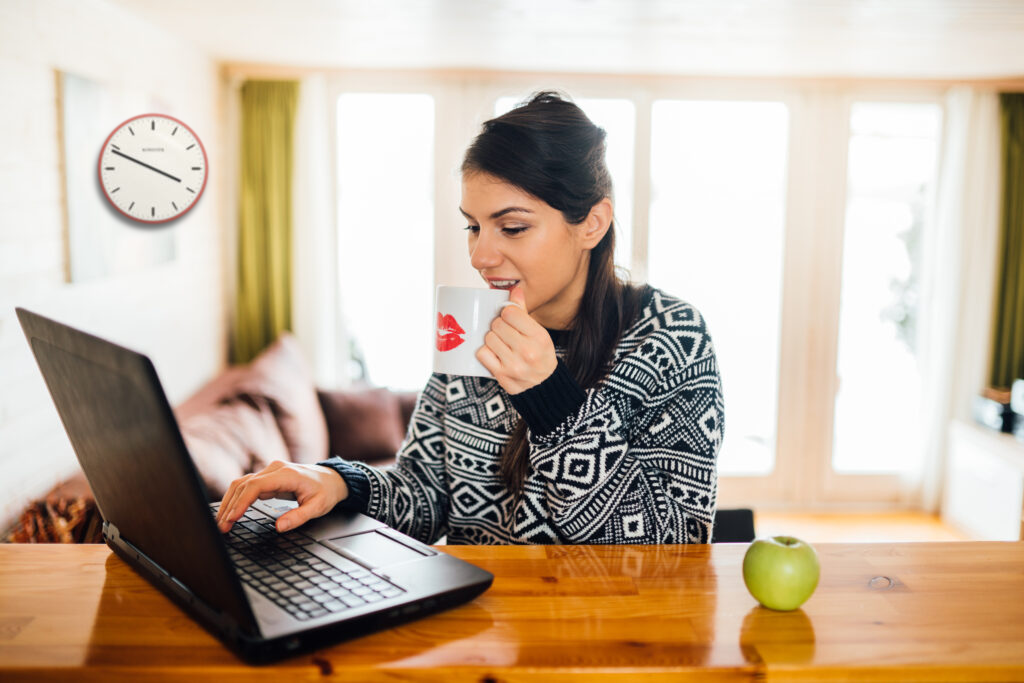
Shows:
3:49
